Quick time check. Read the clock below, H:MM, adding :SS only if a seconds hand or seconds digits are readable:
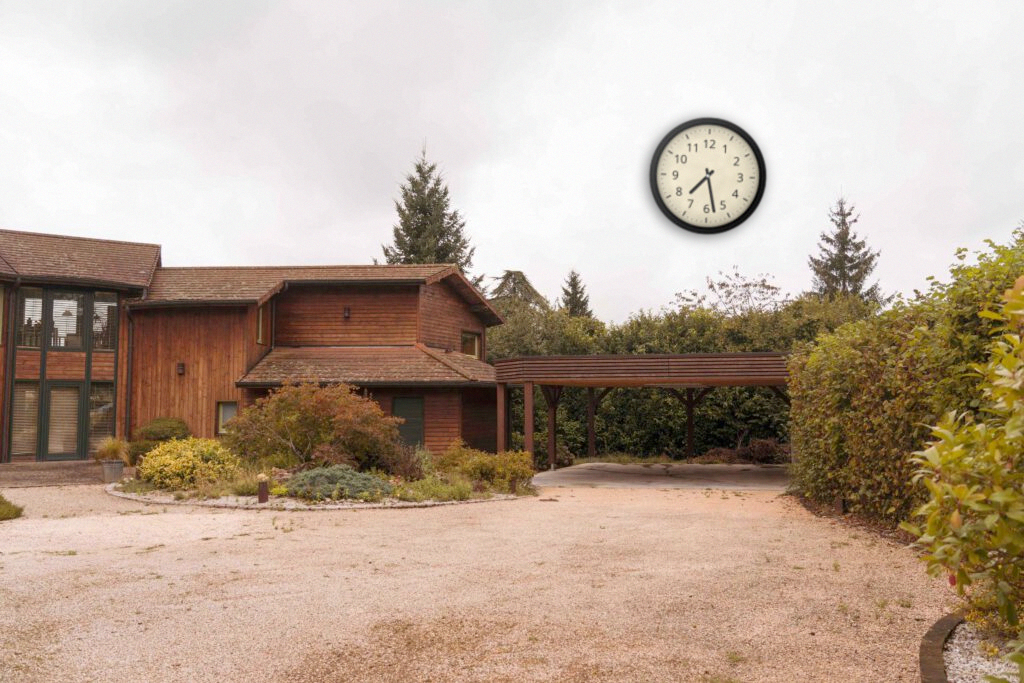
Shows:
7:28
